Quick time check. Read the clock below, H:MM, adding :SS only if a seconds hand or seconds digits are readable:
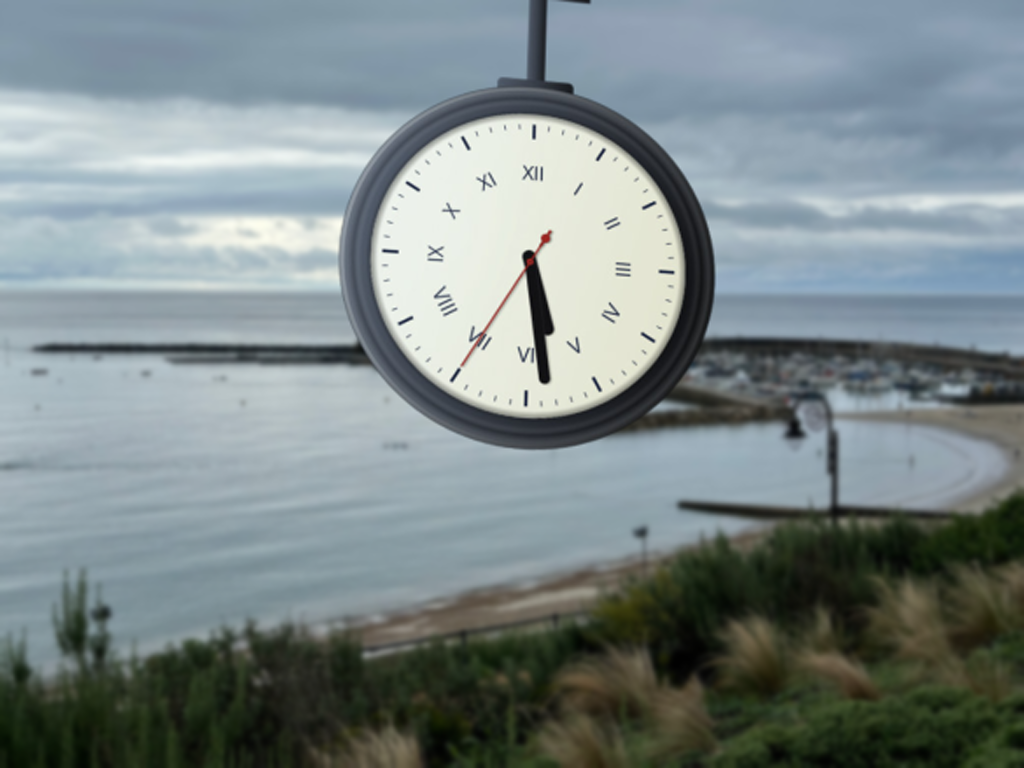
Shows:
5:28:35
